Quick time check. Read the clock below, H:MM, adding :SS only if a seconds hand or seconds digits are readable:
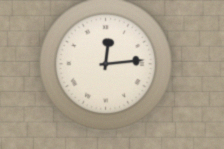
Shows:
12:14
